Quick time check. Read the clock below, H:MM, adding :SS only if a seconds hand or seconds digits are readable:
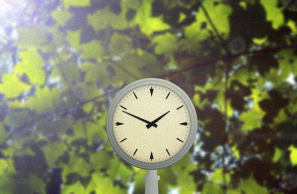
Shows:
1:49
